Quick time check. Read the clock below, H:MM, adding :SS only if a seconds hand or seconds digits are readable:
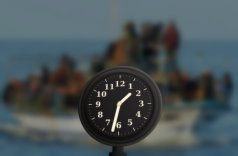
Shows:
1:32
